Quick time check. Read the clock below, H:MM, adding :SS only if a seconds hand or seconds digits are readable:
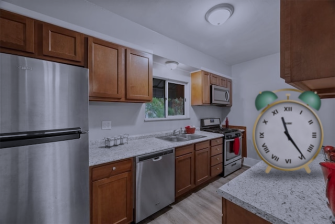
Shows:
11:24
